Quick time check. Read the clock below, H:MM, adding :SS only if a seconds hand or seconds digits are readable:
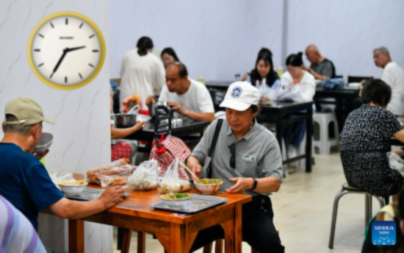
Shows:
2:35
